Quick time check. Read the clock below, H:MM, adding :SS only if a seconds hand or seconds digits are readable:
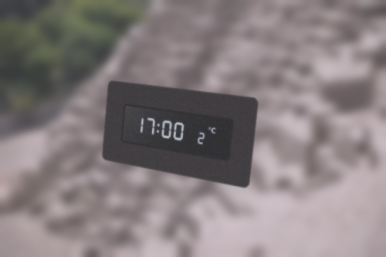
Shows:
17:00
